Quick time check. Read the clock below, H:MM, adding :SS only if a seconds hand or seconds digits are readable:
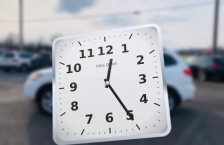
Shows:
12:25
